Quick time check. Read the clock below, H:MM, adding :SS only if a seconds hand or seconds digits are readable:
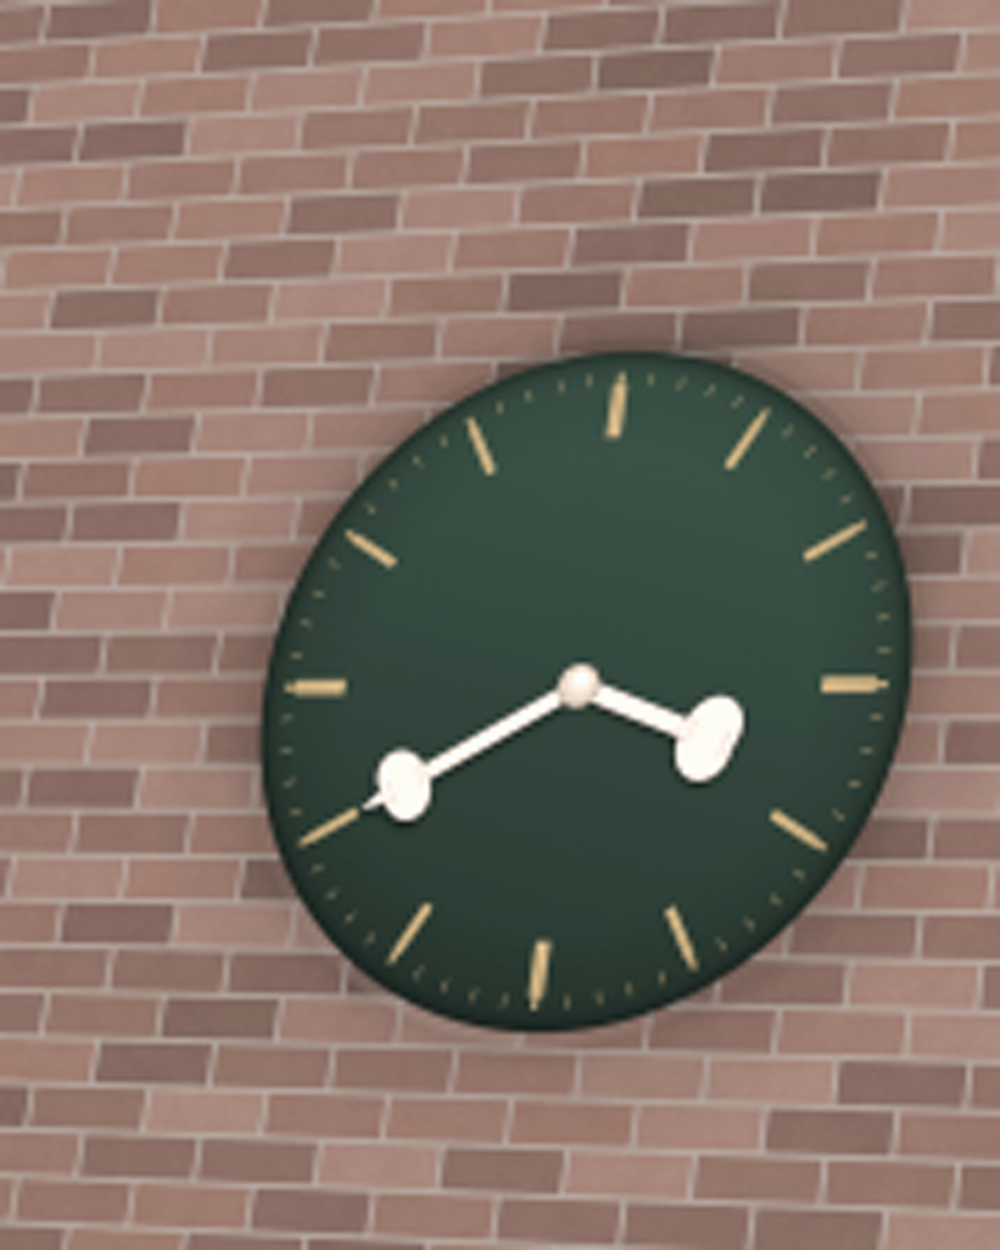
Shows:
3:40
